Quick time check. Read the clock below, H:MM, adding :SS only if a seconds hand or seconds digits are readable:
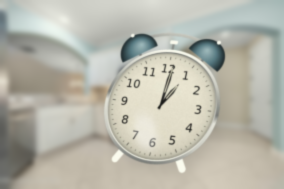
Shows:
1:01
